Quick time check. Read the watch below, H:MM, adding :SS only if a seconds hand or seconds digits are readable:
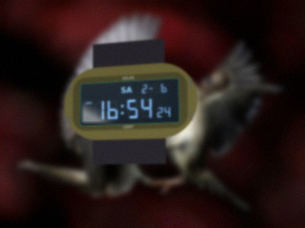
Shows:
16:54
